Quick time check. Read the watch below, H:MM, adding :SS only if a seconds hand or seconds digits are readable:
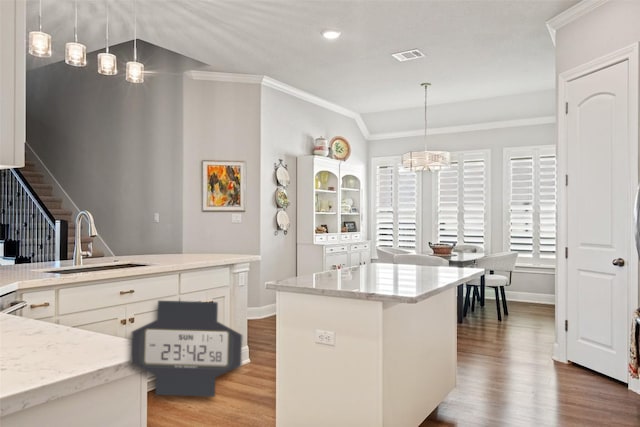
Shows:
23:42:58
